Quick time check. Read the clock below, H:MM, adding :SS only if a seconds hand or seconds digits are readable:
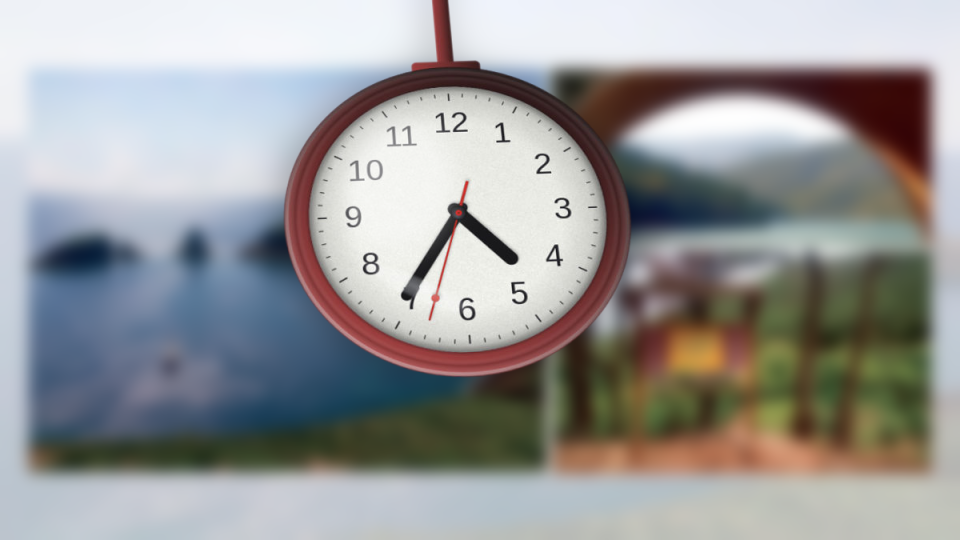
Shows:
4:35:33
